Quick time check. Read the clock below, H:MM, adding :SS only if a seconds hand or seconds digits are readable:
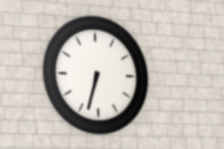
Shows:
6:33
